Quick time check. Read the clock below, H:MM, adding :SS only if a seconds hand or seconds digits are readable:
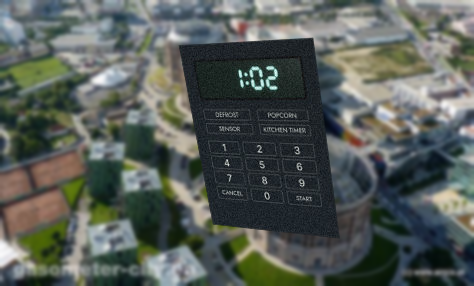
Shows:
1:02
